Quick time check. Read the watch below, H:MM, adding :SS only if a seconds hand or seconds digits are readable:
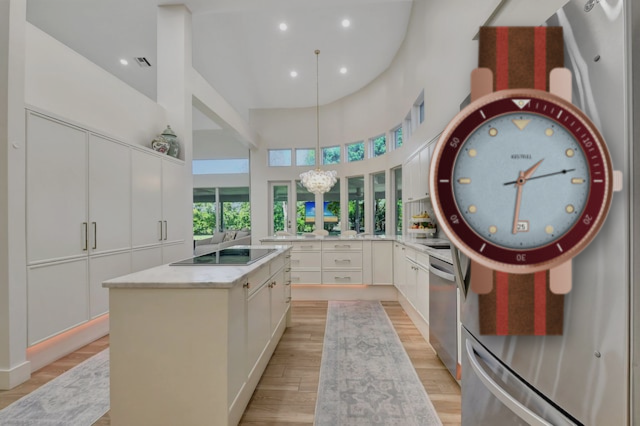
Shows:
1:31:13
